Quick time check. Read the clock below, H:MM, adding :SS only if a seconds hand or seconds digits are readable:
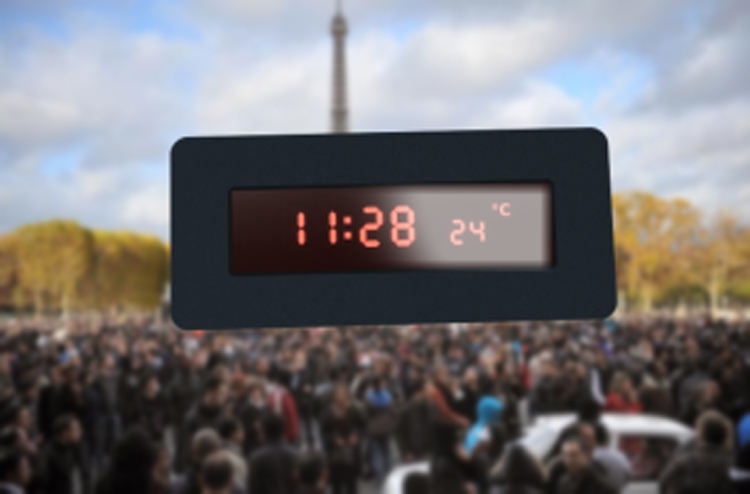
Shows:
11:28
